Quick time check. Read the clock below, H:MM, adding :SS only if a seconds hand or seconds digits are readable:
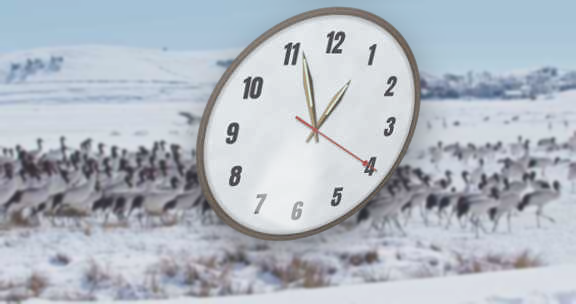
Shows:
12:56:20
